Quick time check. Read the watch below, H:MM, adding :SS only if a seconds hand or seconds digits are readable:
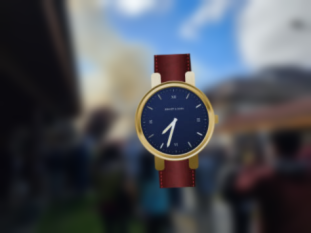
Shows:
7:33
